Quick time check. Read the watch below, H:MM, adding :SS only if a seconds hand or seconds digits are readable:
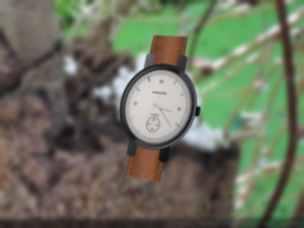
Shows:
3:22
